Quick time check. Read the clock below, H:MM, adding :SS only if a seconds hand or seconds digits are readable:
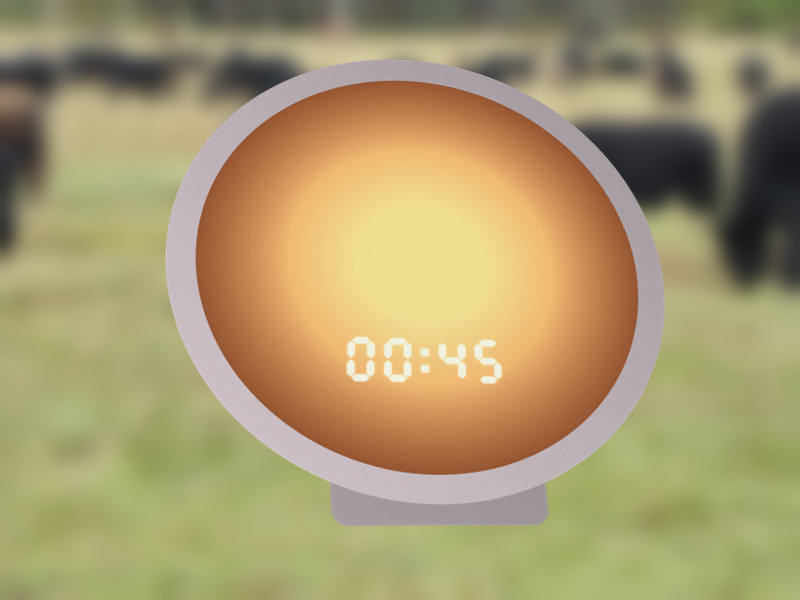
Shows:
0:45
